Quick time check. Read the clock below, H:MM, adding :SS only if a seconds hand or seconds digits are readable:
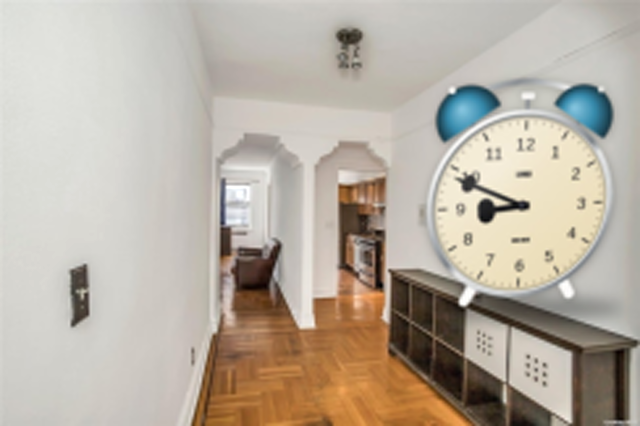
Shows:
8:49
